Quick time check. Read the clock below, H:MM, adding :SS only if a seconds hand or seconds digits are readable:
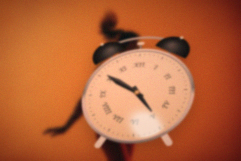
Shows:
4:51
